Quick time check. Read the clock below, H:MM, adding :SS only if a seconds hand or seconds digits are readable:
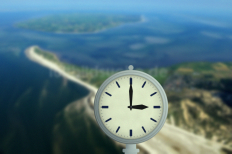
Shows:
3:00
